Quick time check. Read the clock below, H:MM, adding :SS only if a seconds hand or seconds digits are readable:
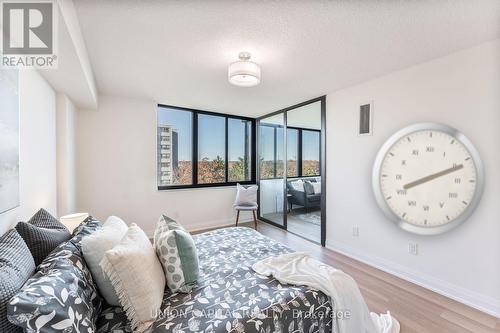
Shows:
8:11
